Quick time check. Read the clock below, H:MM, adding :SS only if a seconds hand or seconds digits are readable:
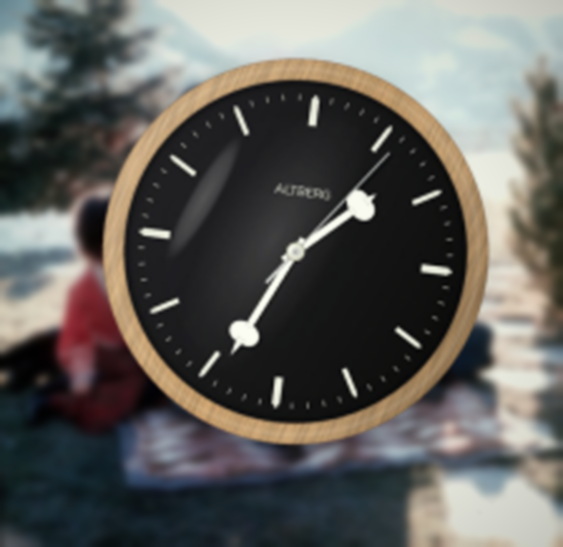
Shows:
1:34:06
